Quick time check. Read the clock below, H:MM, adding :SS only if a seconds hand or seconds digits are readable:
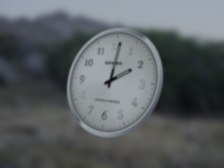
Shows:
2:01
